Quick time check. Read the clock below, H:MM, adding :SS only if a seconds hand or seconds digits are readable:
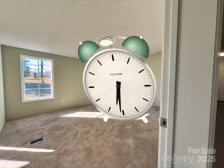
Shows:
6:31
